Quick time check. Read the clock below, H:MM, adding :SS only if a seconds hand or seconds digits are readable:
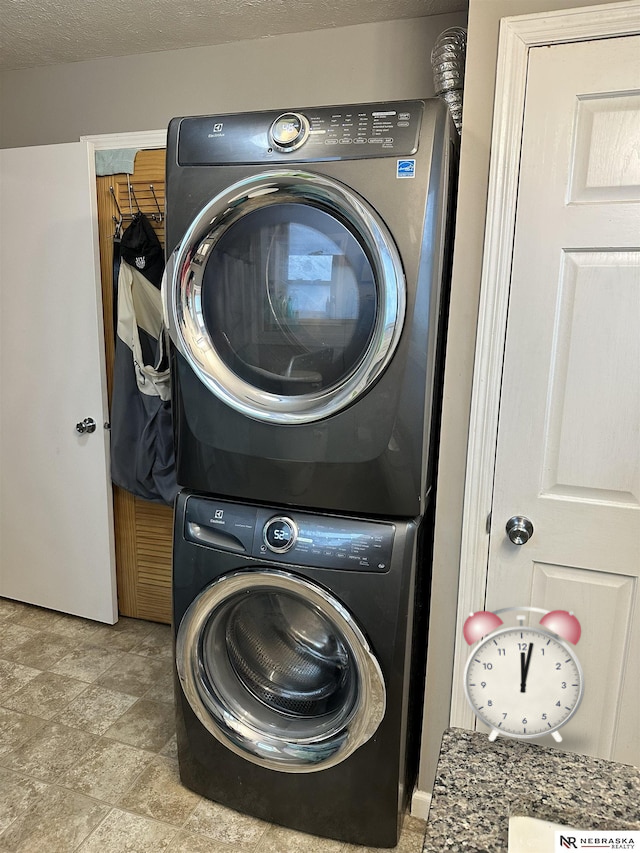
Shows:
12:02
